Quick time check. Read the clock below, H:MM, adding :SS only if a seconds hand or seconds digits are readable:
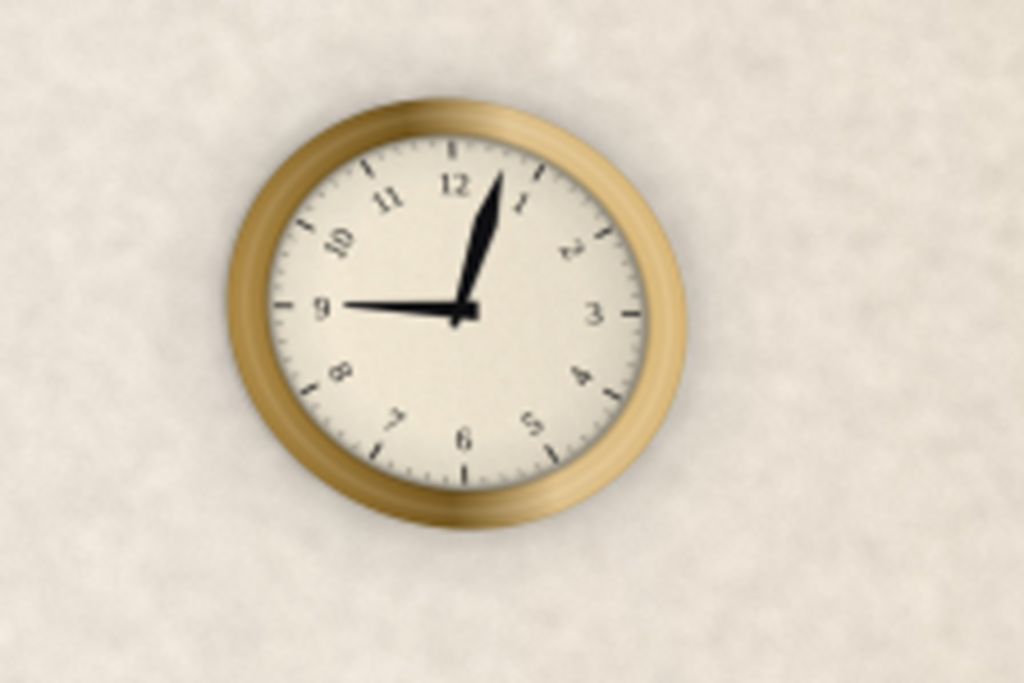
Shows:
9:03
